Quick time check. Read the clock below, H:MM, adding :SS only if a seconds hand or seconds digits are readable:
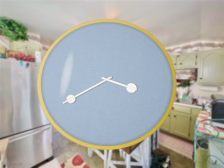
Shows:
3:40
